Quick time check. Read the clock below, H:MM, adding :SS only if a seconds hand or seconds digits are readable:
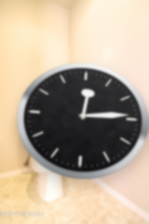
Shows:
12:14
